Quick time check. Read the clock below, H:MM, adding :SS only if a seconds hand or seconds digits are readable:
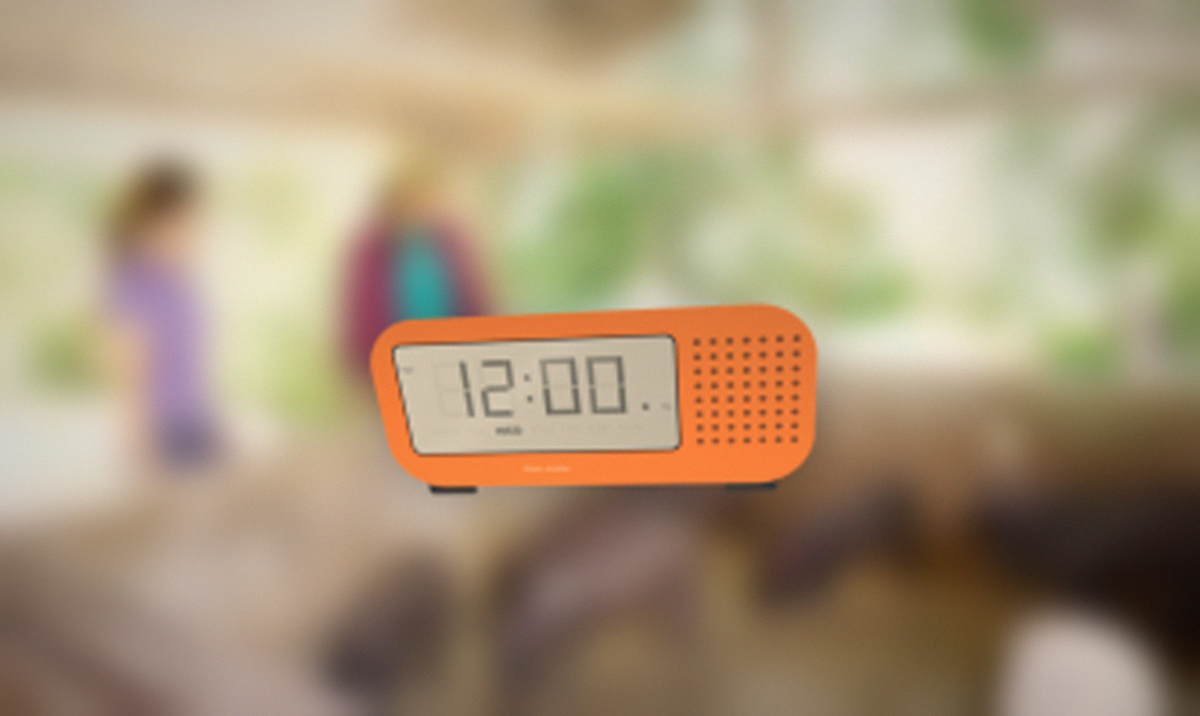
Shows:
12:00
